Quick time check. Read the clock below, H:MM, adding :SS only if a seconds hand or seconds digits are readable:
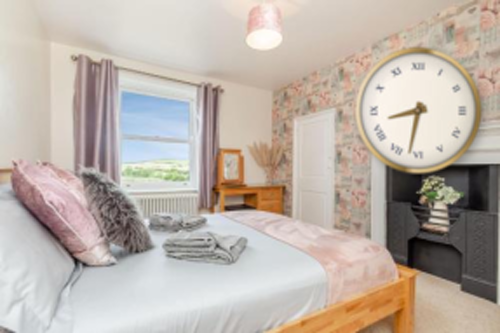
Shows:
8:32
